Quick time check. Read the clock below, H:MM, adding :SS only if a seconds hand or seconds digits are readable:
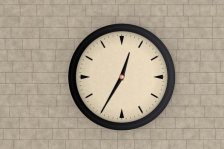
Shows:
12:35
